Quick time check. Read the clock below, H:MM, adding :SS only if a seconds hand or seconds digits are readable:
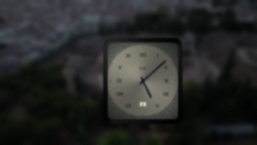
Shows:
5:08
